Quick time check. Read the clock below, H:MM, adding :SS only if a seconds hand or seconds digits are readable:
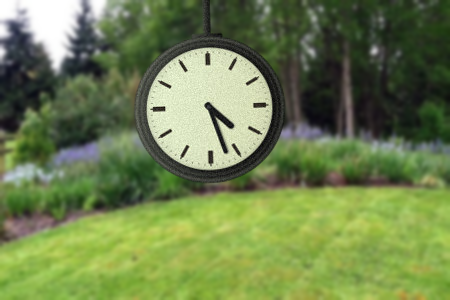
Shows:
4:27
